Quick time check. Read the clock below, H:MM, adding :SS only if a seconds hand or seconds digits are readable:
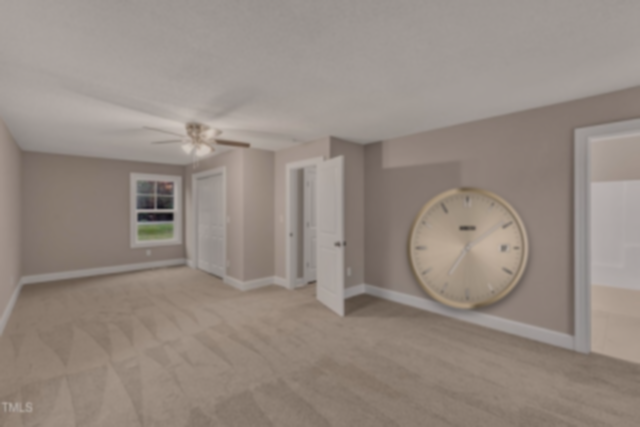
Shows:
7:09
